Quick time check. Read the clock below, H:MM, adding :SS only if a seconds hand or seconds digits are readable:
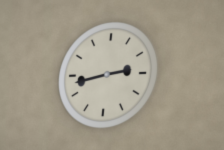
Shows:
2:43
